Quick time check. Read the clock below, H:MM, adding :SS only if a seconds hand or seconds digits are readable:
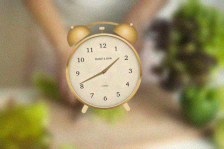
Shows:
1:41
